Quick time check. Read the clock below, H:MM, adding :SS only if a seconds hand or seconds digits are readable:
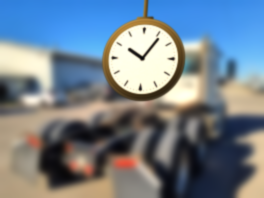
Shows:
10:06
